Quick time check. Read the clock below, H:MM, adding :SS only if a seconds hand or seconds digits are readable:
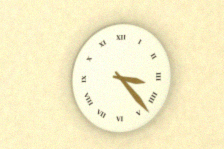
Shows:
3:23
